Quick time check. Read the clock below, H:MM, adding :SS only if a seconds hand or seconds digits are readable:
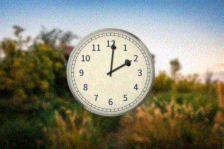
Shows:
2:01
